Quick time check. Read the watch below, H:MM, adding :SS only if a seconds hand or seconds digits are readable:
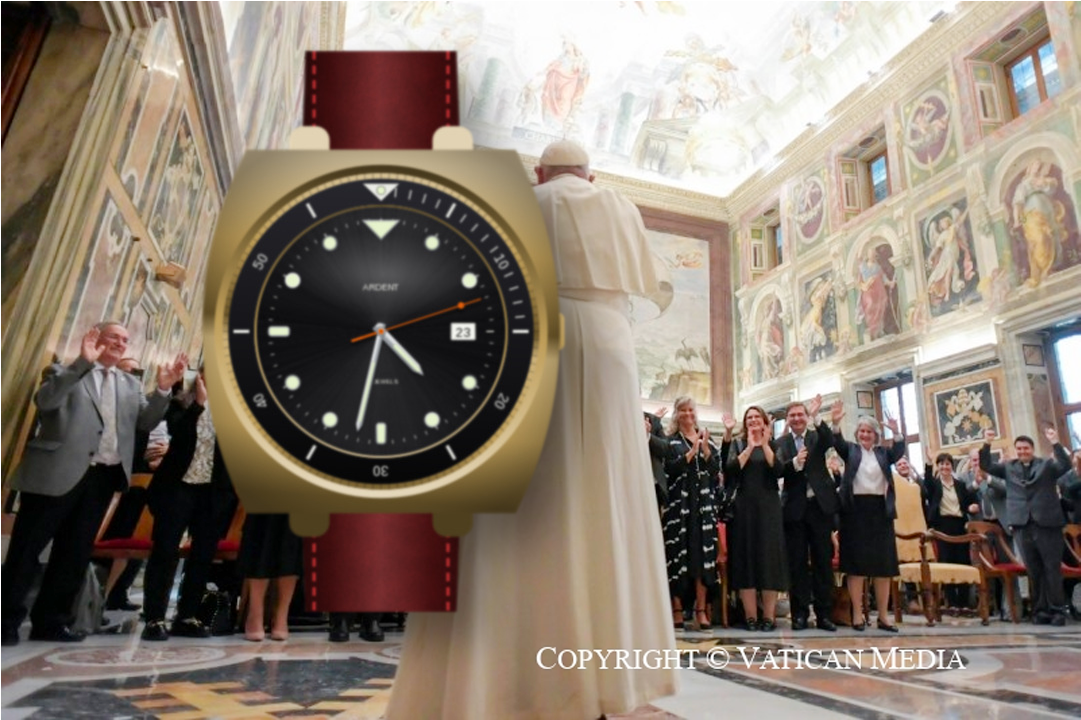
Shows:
4:32:12
